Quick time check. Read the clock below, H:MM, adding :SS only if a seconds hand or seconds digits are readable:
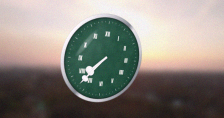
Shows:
7:37
